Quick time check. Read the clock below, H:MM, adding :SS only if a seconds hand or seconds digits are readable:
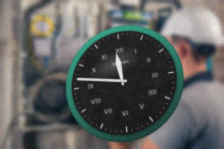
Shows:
11:47
